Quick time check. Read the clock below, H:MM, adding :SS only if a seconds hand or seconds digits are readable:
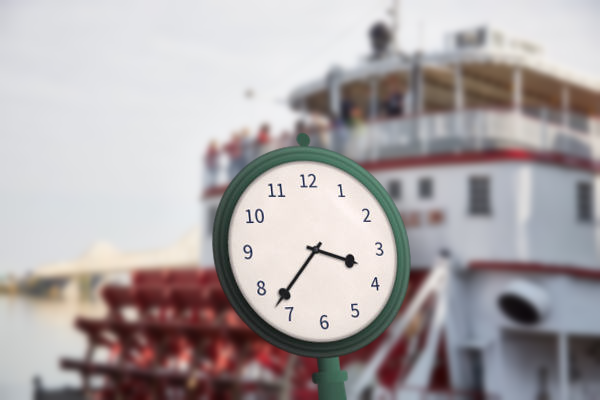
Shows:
3:37
